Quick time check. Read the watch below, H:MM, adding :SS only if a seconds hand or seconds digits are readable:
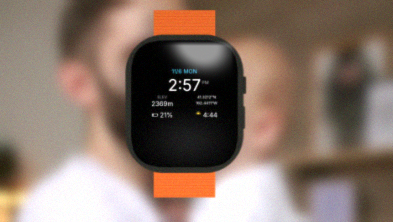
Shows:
2:57
